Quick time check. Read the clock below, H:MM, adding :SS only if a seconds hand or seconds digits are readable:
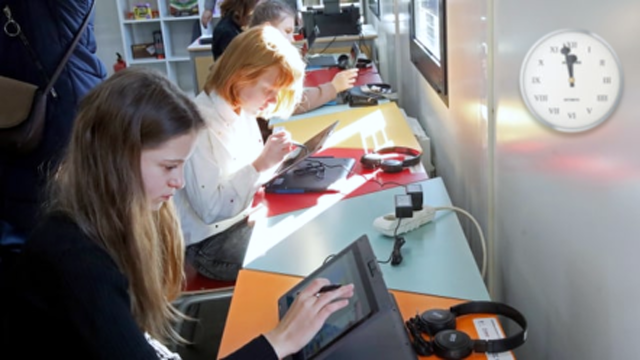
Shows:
11:58
